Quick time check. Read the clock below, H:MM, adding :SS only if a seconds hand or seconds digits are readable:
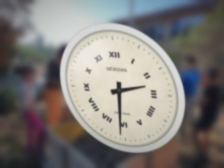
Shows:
2:31
